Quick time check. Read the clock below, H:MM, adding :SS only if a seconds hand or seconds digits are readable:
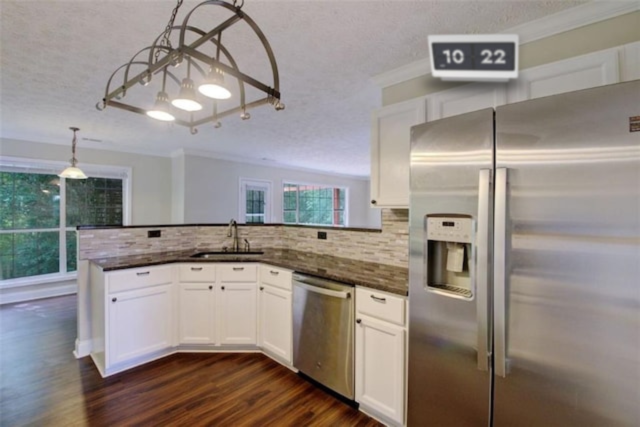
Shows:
10:22
